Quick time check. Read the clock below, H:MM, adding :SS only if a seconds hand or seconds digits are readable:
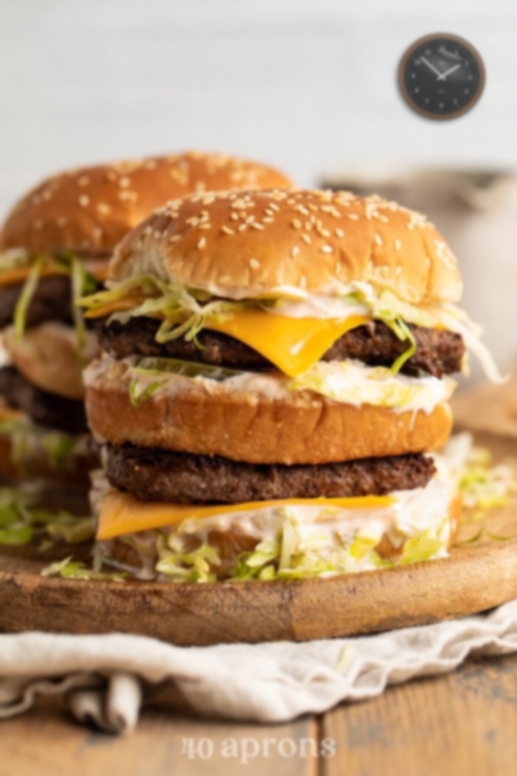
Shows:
1:52
